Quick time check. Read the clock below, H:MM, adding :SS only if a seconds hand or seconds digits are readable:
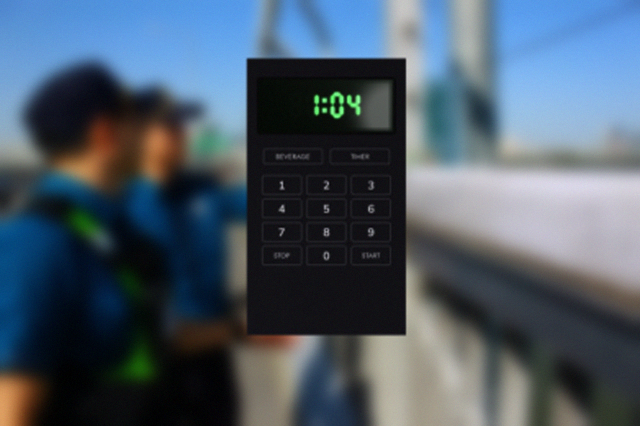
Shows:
1:04
